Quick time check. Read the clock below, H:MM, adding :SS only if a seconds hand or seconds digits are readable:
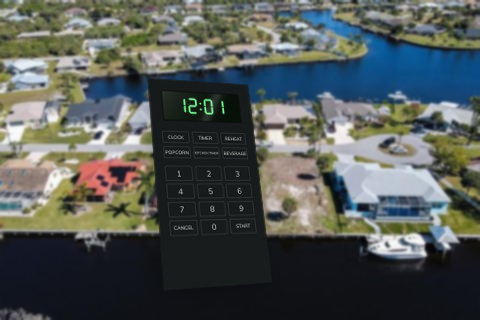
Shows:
12:01
